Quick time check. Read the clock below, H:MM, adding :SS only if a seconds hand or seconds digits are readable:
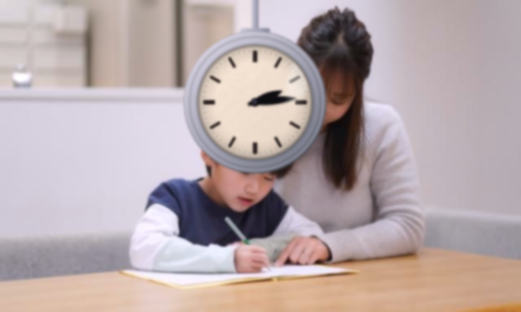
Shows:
2:14
